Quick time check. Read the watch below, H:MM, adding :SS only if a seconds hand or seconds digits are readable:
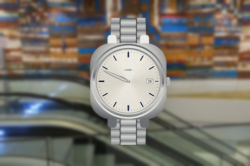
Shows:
9:49
